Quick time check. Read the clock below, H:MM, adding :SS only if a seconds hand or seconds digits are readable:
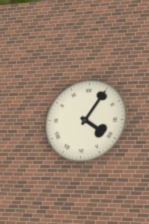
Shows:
4:05
